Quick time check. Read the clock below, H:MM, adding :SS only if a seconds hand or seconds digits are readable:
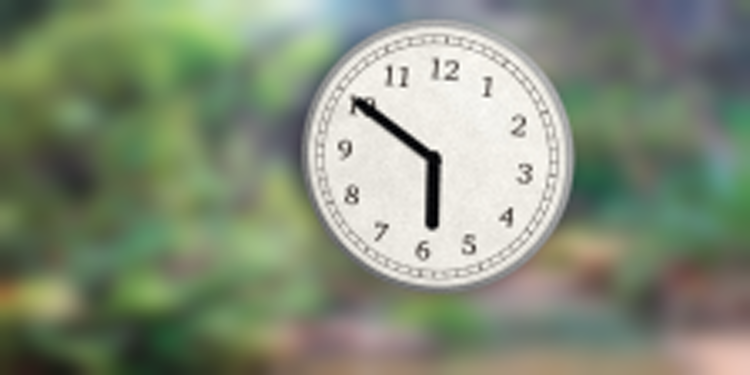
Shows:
5:50
